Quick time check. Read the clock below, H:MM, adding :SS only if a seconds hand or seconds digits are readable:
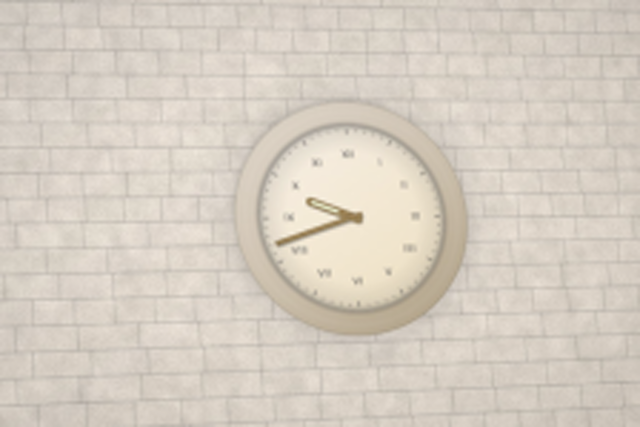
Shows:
9:42
